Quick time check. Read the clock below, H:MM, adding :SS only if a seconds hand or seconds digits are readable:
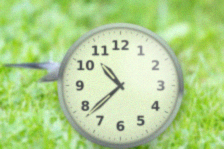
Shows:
10:38
